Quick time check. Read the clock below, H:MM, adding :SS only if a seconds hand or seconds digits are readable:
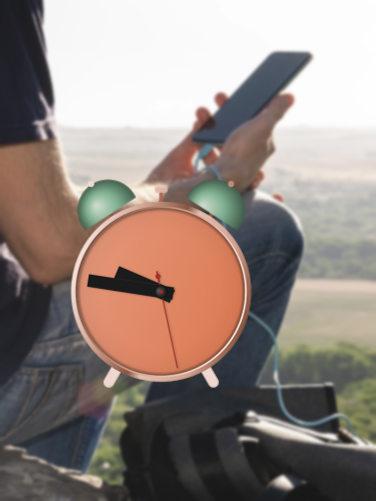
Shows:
9:46:28
